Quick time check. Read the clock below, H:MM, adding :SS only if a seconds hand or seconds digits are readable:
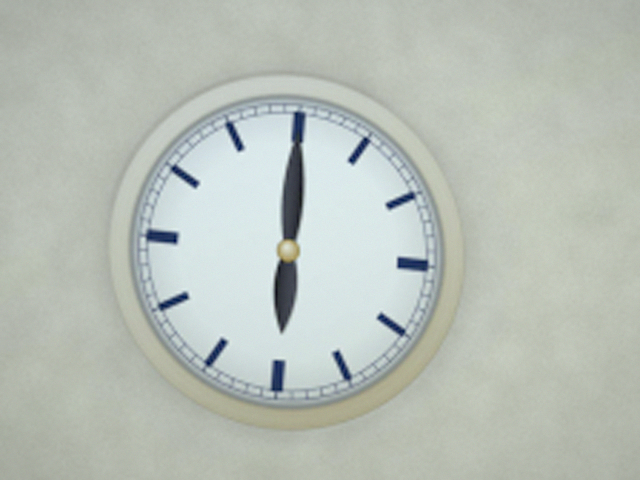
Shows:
6:00
